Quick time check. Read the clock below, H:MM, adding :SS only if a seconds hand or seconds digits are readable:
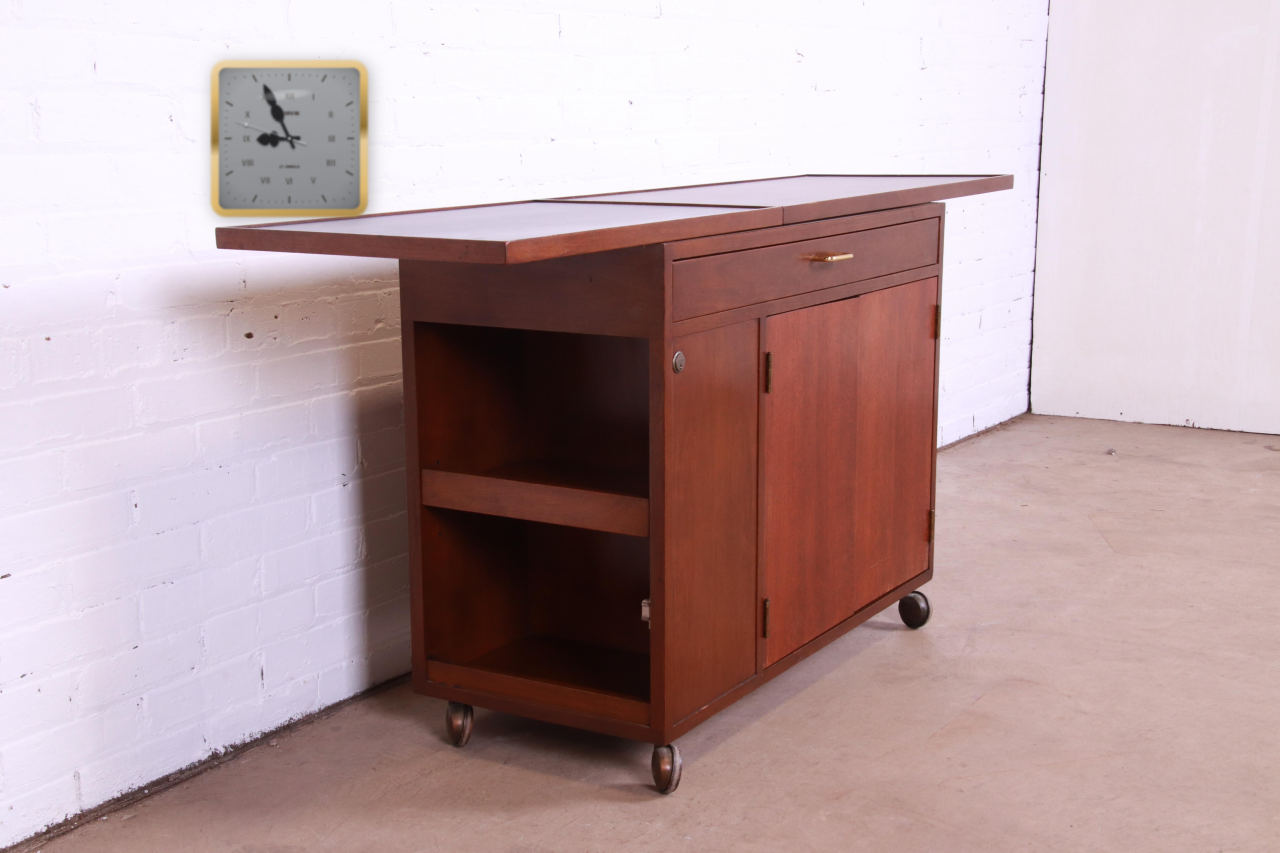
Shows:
8:55:48
